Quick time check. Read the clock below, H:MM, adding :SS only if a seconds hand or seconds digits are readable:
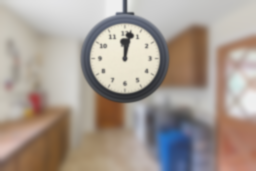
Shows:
12:02
